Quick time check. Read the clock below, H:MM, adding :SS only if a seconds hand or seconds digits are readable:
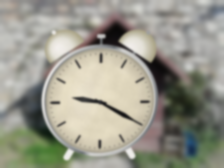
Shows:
9:20
